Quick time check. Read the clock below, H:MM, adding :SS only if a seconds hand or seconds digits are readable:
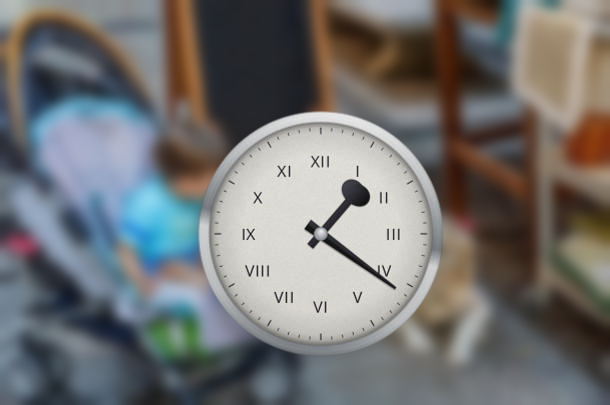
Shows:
1:21
